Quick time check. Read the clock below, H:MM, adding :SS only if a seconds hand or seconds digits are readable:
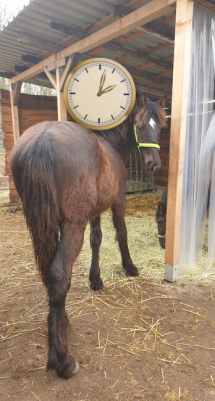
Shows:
2:02
